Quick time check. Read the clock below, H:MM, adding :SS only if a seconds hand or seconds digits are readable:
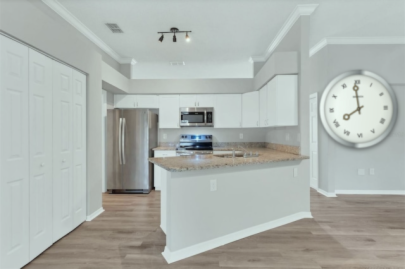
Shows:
7:59
